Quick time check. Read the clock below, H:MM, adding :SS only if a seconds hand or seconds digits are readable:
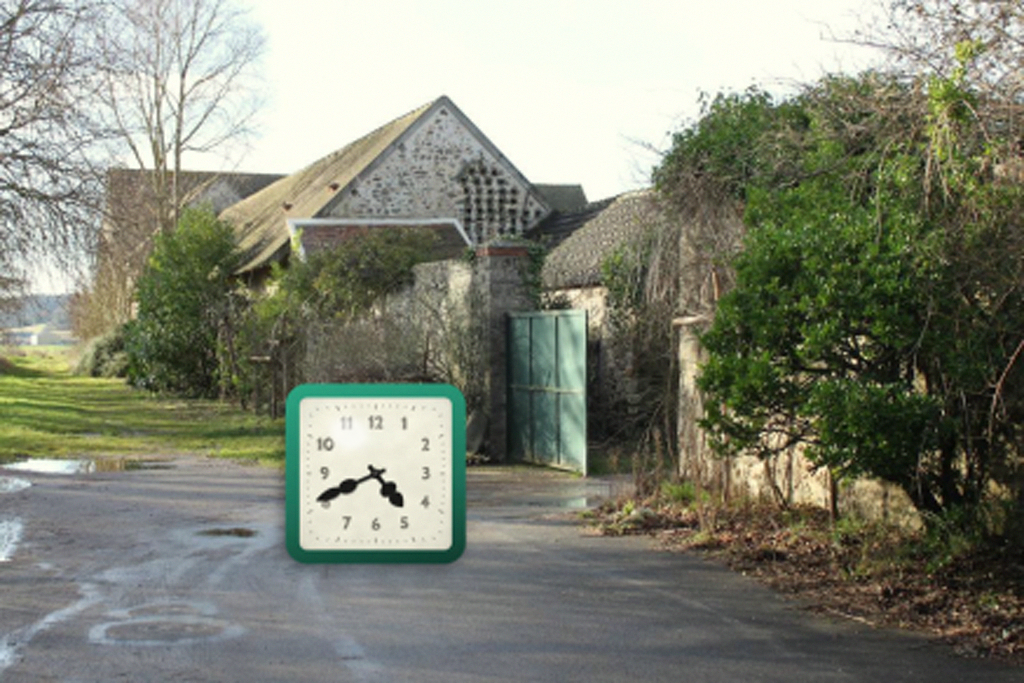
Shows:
4:41
